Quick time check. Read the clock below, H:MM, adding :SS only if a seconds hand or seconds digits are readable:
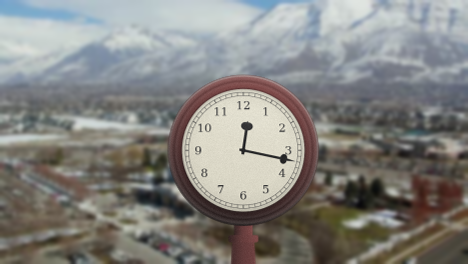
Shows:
12:17
